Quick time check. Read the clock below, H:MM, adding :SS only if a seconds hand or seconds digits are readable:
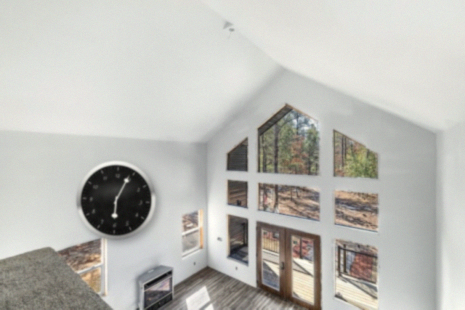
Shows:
6:04
